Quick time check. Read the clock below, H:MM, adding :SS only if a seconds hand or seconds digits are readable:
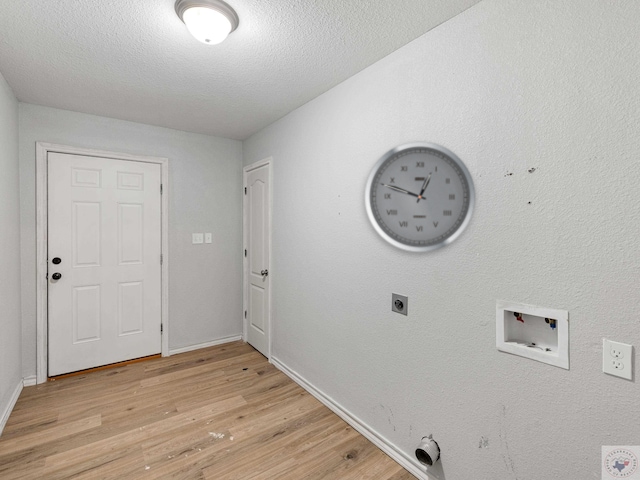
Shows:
12:48
